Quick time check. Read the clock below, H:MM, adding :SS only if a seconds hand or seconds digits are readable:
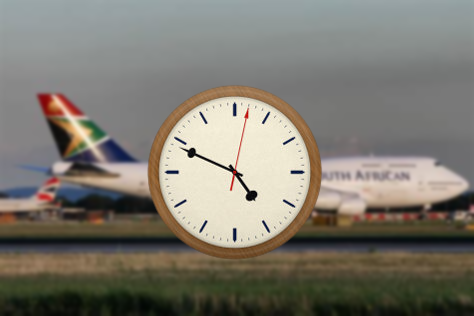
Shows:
4:49:02
